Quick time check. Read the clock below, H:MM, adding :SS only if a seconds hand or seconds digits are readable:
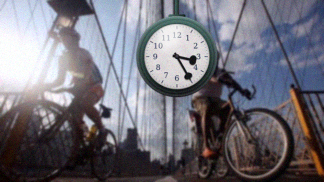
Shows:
3:25
